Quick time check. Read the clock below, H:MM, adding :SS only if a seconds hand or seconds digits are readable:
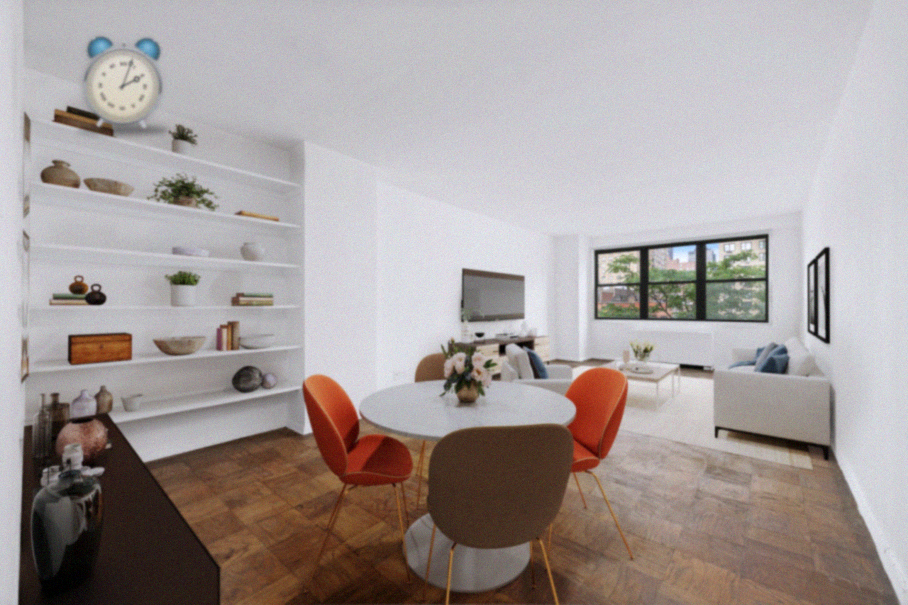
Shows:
2:03
